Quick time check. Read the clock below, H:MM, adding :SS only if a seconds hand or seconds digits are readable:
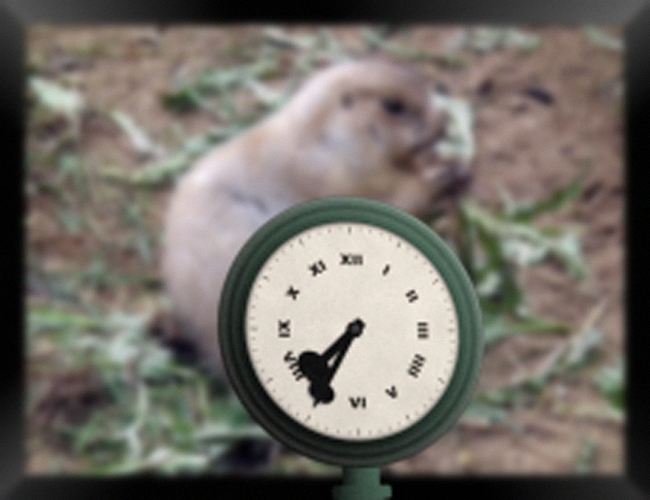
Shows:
7:35
